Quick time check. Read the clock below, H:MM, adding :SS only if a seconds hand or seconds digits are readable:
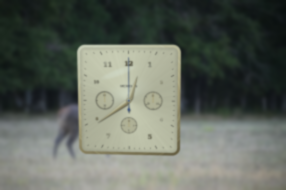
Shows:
12:39
